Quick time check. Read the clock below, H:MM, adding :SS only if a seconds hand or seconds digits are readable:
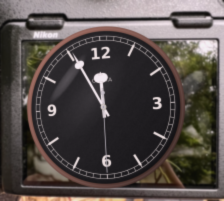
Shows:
11:55:30
